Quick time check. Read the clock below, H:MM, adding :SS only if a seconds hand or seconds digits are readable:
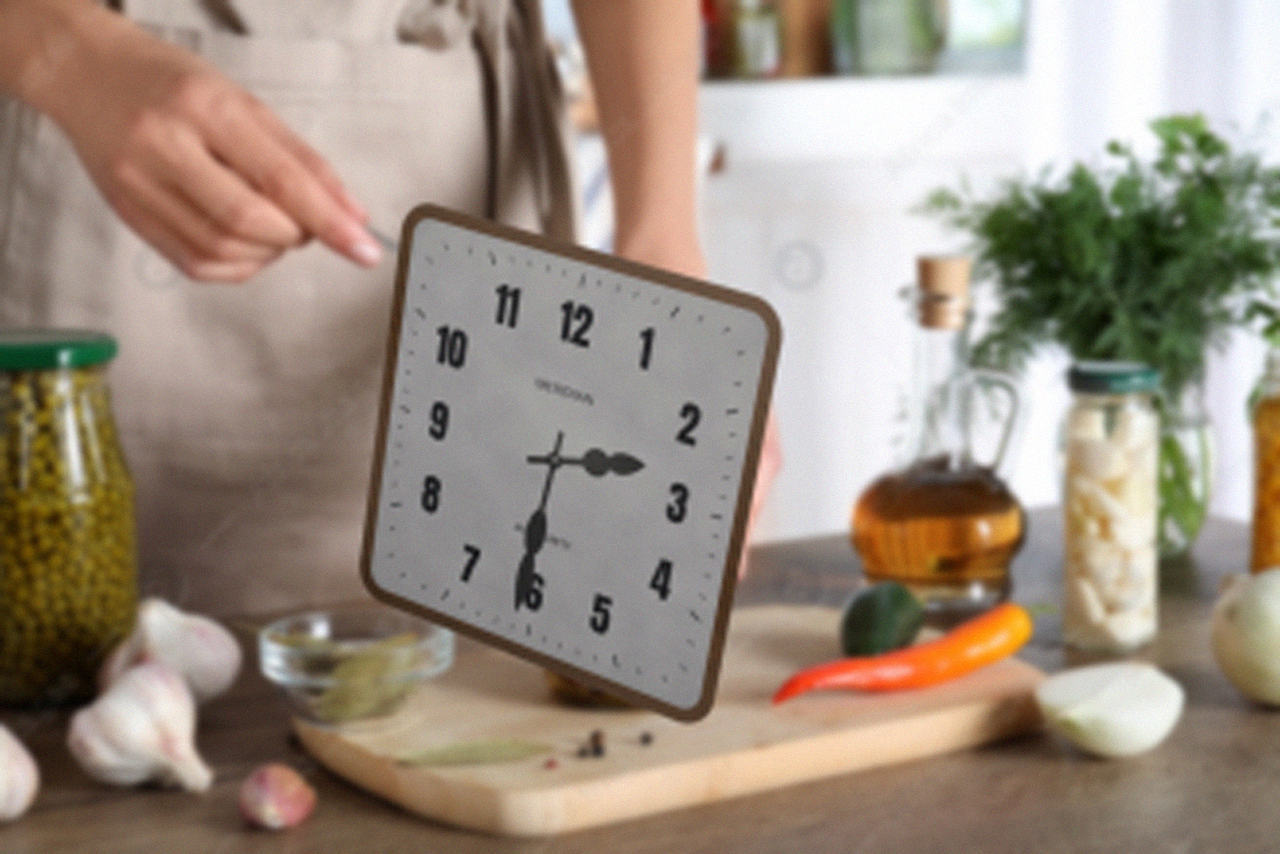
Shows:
2:31
